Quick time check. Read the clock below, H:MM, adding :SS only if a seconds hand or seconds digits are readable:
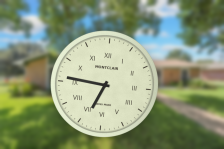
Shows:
6:46
